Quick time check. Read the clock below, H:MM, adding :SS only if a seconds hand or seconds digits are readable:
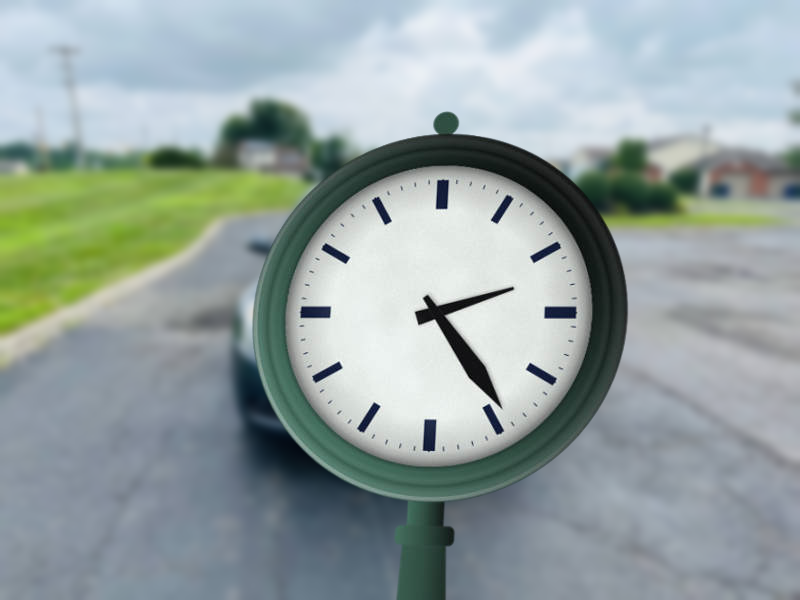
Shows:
2:24
